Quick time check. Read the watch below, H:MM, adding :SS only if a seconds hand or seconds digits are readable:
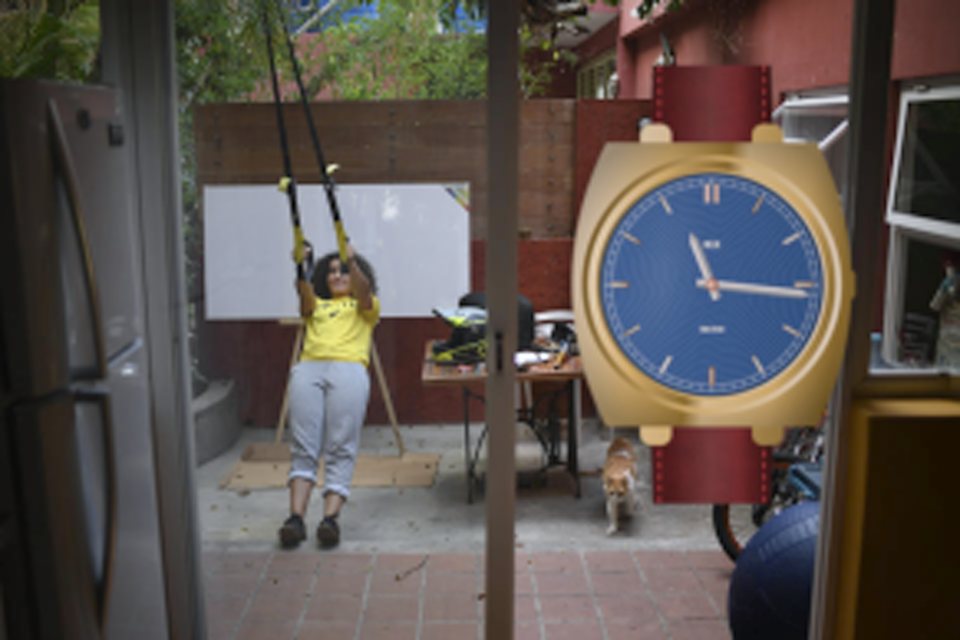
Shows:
11:16
